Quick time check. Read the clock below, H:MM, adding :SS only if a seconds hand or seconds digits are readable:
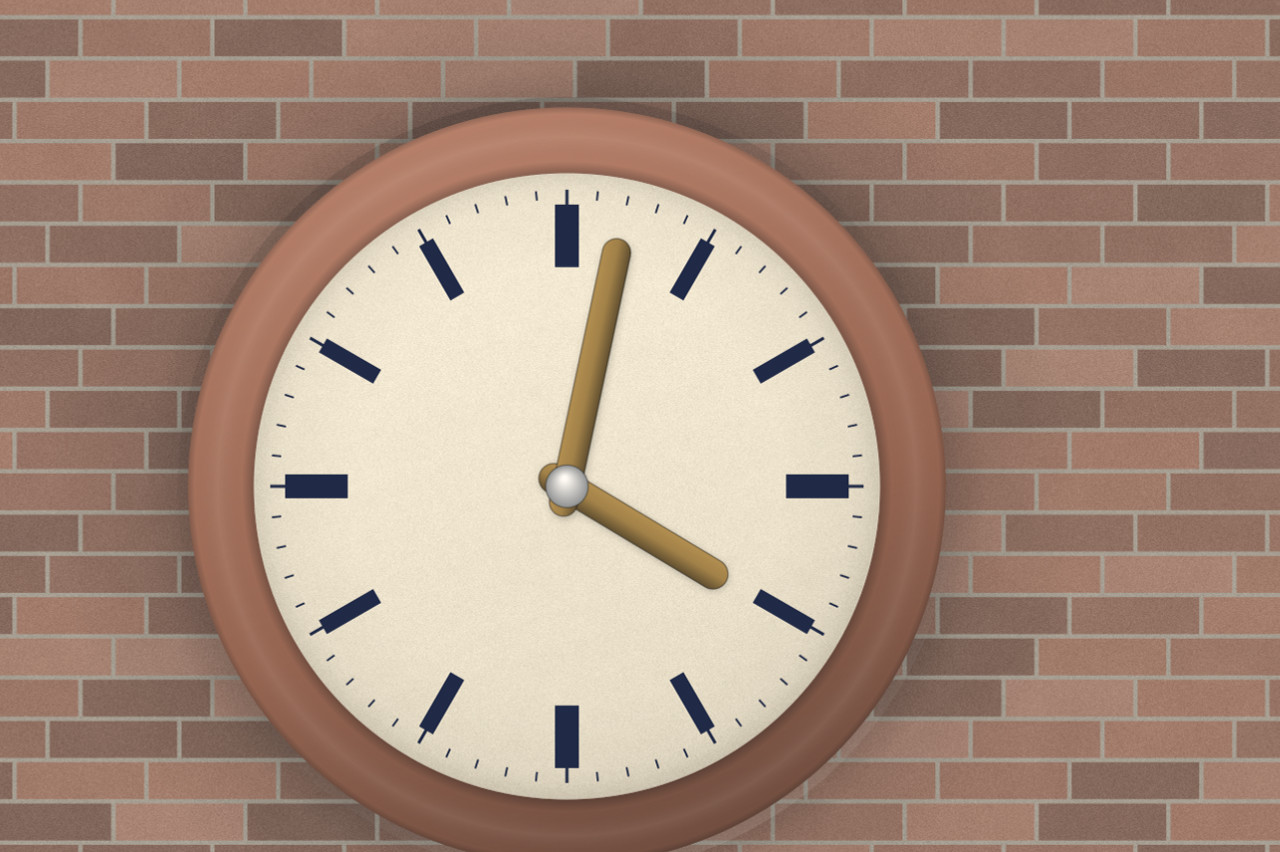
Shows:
4:02
